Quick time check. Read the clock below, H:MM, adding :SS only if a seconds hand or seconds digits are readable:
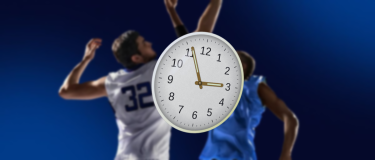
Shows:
2:56
